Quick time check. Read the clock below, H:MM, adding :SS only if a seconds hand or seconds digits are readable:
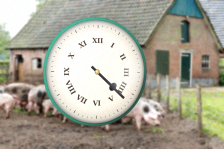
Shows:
4:22
